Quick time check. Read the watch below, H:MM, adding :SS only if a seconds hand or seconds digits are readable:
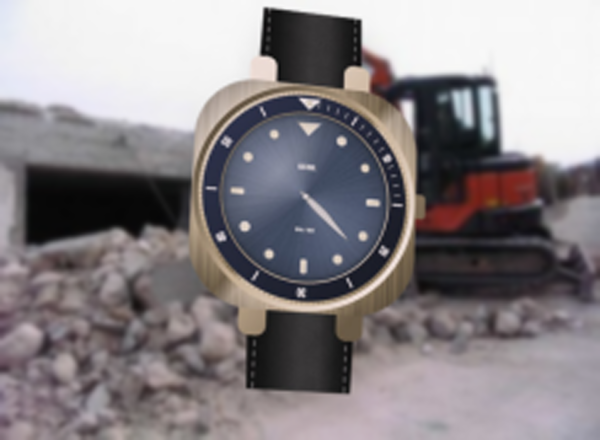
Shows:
4:22
